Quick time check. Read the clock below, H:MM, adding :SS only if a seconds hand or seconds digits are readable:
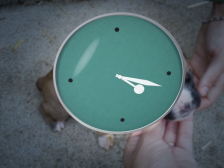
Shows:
4:18
